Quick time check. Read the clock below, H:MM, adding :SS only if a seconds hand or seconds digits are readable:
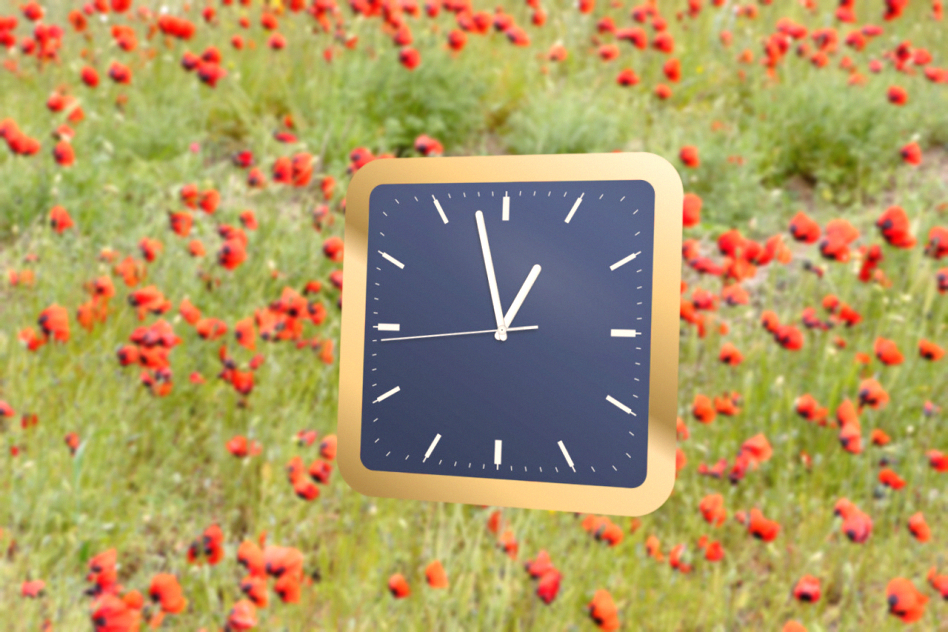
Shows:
12:57:44
